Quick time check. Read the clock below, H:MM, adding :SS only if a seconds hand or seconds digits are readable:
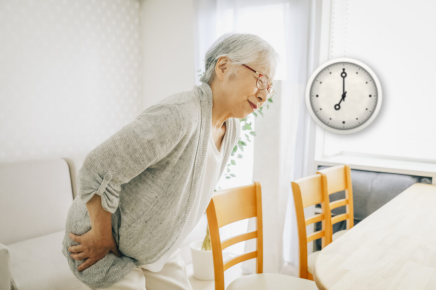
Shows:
7:00
